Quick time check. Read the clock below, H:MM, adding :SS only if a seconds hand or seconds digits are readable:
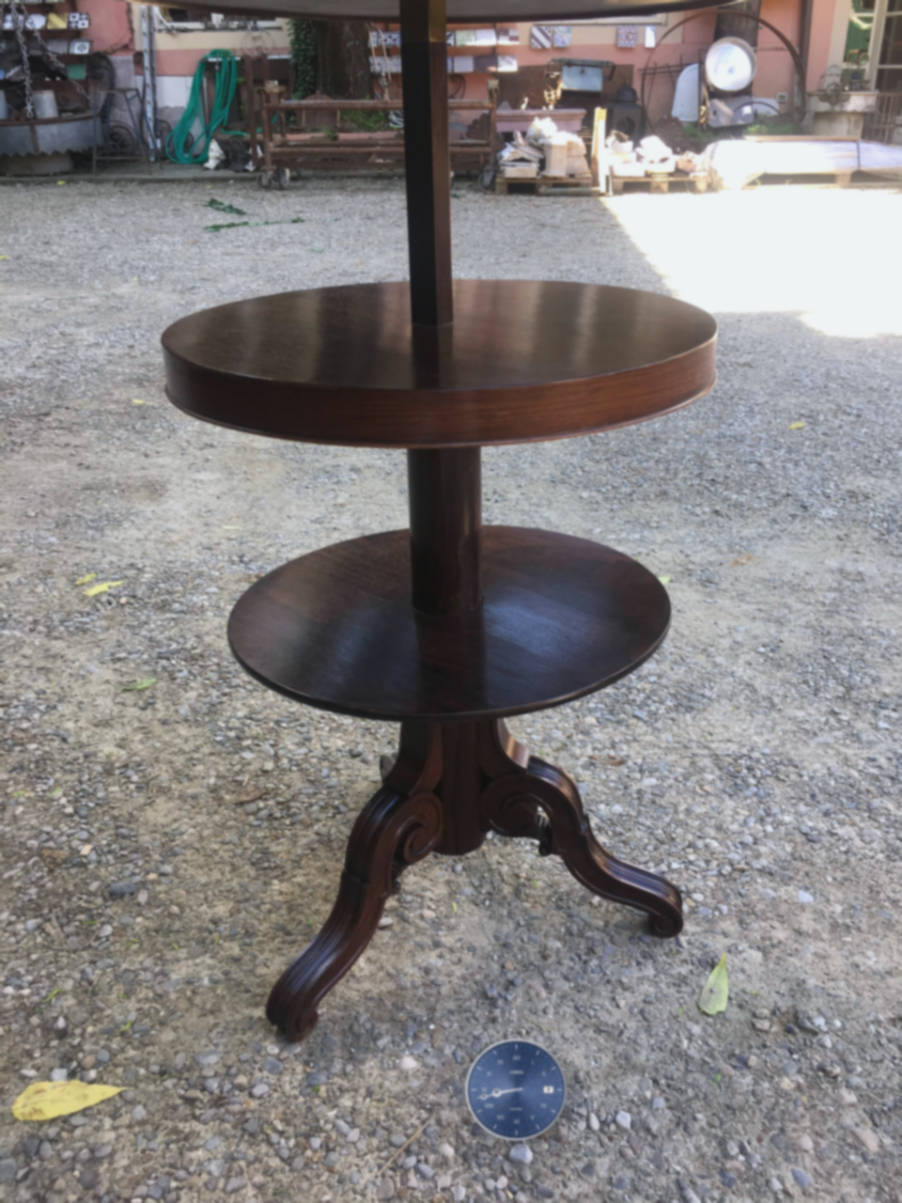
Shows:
8:43
